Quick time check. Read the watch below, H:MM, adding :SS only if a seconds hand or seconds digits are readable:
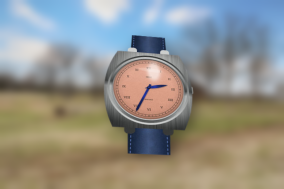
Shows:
2:34
